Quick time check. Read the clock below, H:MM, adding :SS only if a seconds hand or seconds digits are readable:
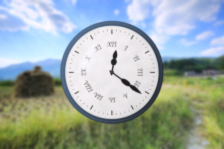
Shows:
12:21
